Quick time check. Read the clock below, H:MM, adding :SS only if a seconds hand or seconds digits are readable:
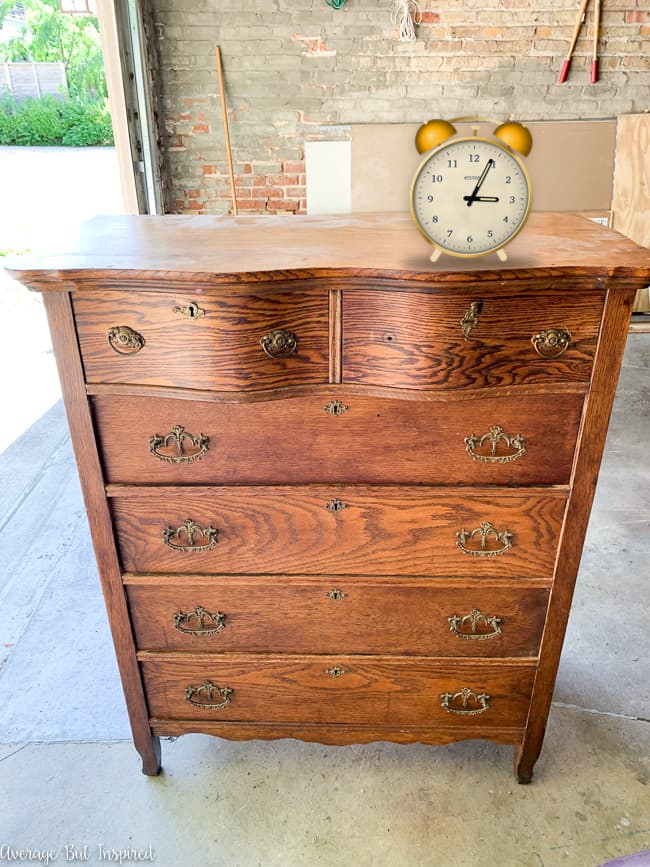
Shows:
3:04
